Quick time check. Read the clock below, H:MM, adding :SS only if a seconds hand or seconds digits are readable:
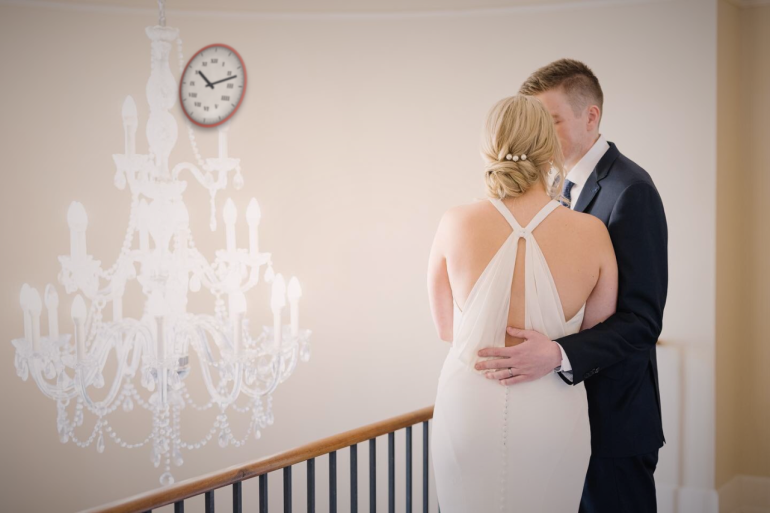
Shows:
10:12
